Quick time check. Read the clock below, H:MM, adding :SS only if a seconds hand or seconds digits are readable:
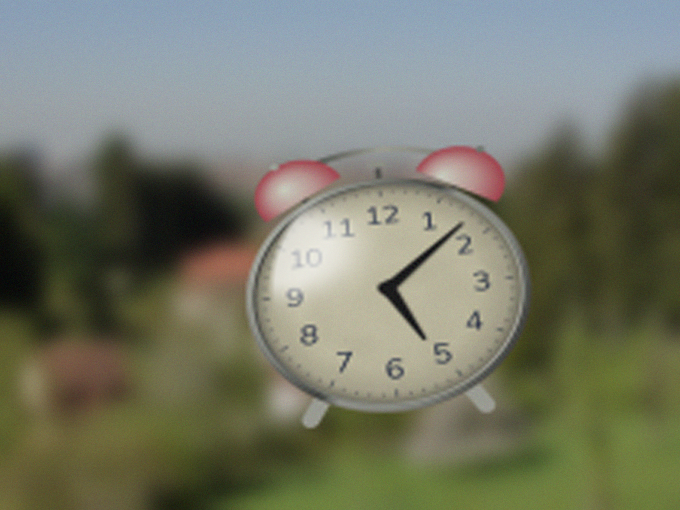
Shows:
5:08
